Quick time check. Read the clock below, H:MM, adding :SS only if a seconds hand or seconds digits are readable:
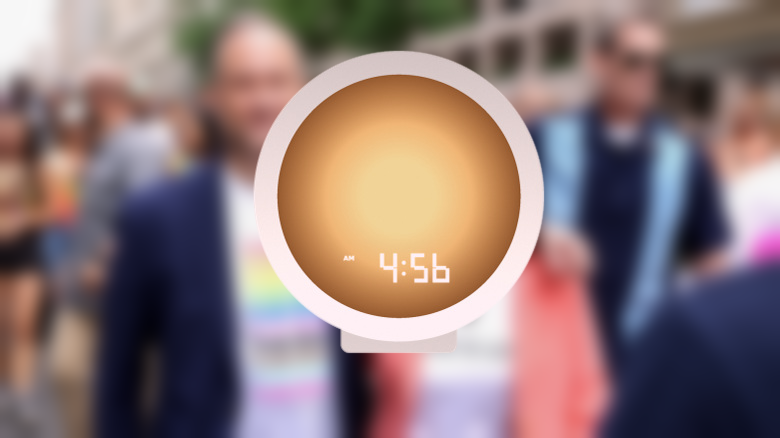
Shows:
4:56
